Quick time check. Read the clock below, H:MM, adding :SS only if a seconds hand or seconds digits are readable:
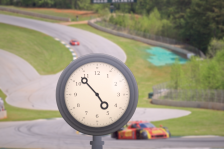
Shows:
4:53
